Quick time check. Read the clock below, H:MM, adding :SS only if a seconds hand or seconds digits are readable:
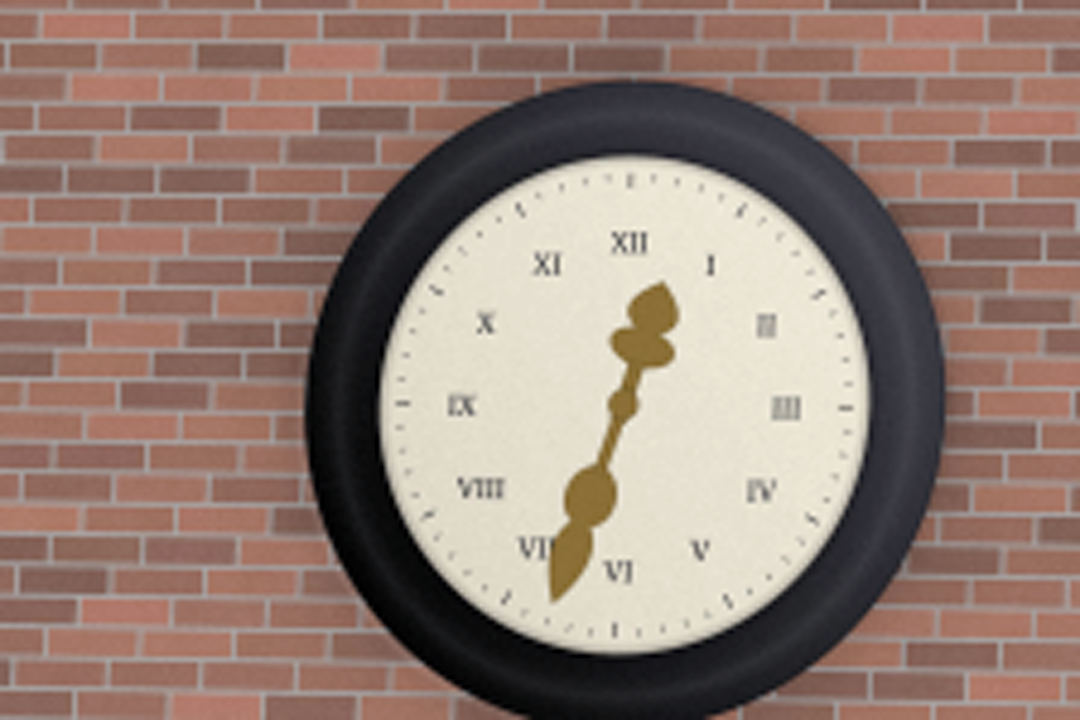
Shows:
12:33
